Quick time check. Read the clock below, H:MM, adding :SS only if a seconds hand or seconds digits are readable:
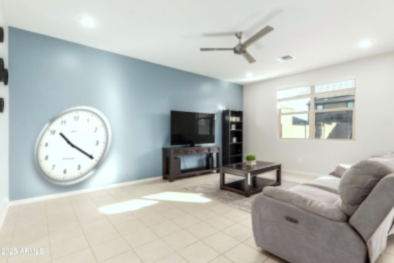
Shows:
10:20
